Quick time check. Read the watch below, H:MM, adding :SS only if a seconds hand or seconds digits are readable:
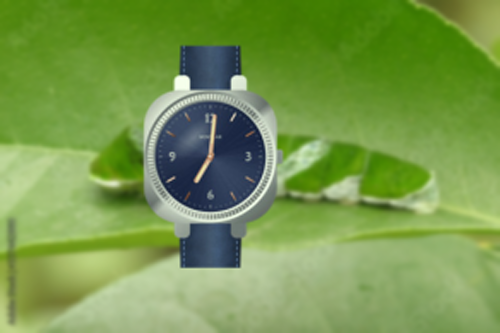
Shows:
7:01
